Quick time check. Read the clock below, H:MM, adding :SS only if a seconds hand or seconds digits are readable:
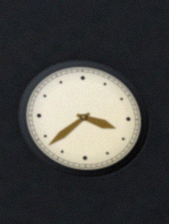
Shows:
3:38
